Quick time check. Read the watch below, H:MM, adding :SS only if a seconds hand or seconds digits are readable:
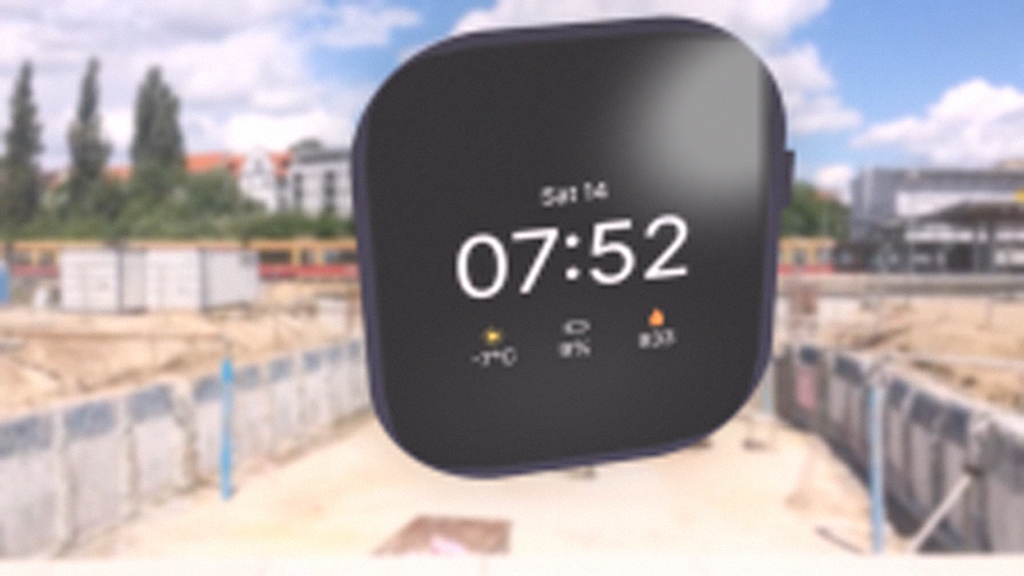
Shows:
7:52
